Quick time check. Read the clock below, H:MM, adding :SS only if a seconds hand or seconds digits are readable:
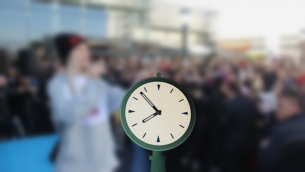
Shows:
7:53
